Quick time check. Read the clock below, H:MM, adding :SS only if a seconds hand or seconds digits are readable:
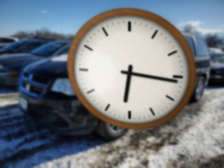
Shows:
6:16
